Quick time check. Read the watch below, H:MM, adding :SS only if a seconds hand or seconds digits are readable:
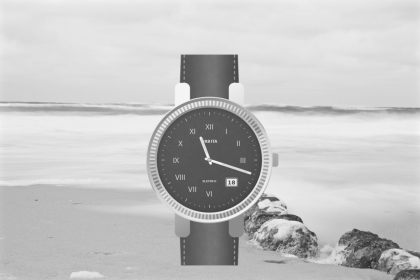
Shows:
11:18
